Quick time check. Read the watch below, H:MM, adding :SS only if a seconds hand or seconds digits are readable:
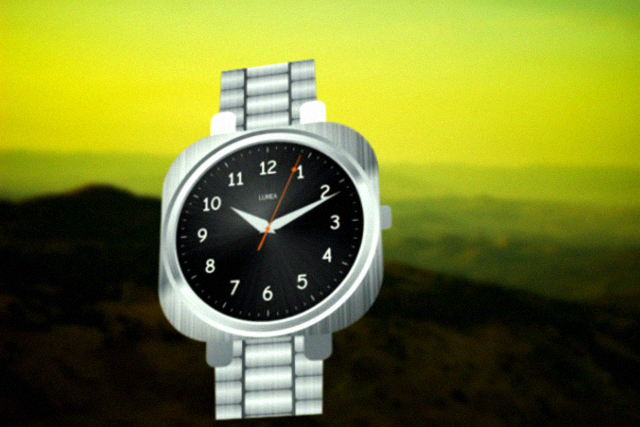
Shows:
10:11:04
